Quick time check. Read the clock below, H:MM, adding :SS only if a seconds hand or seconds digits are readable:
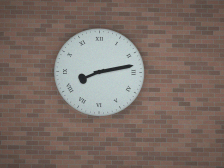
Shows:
8:13
